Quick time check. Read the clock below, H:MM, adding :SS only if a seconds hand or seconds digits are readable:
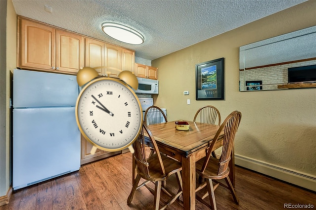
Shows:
9:52
